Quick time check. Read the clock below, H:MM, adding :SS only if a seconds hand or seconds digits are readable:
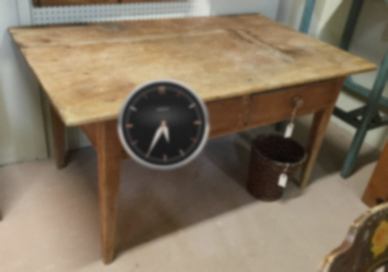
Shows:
5:35
